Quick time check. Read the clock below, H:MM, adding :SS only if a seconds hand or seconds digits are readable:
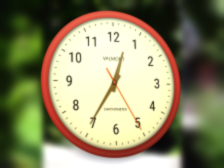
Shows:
12:35:25
